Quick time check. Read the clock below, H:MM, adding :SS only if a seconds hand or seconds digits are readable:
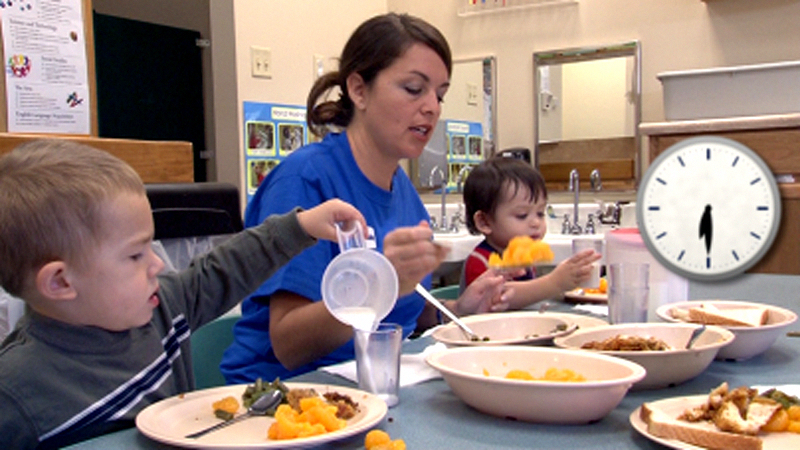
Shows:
6:30
